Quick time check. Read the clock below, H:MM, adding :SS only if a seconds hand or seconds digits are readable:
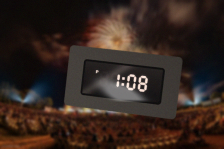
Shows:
1:08
